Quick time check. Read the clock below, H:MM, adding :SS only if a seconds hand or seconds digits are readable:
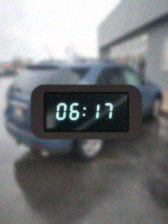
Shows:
6:17
